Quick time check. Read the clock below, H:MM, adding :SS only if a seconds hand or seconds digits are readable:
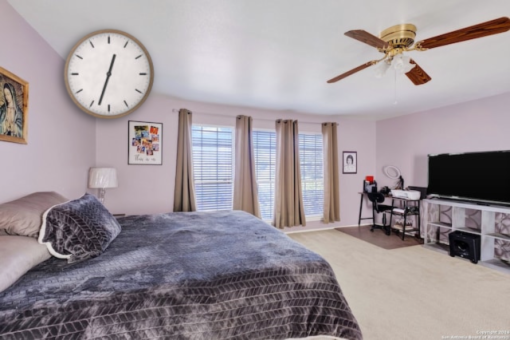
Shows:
12:33
